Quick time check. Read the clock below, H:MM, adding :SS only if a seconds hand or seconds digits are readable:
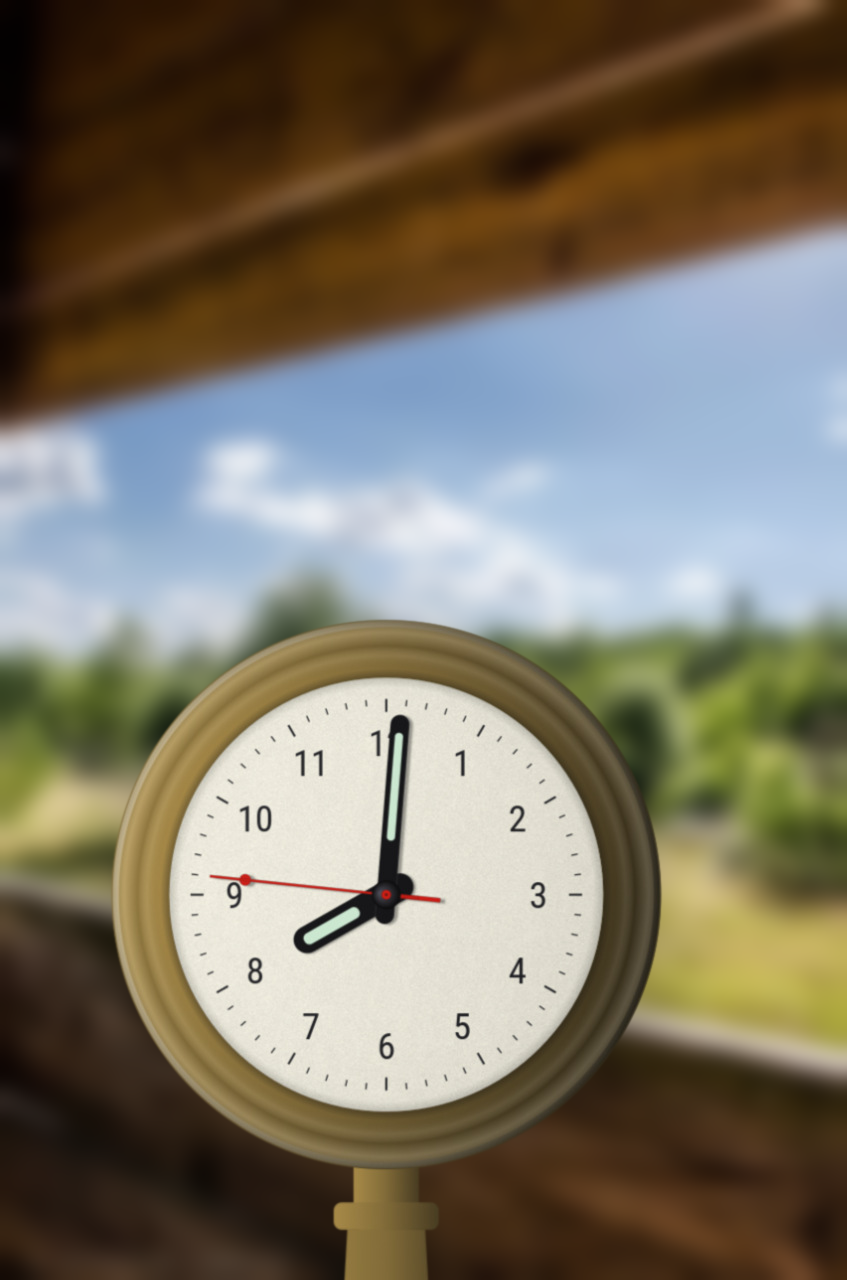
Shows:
8:00:46
